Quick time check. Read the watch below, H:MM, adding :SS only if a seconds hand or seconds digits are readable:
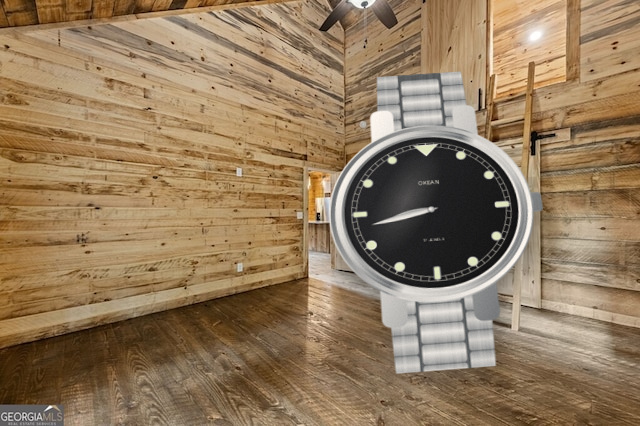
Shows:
8:43
